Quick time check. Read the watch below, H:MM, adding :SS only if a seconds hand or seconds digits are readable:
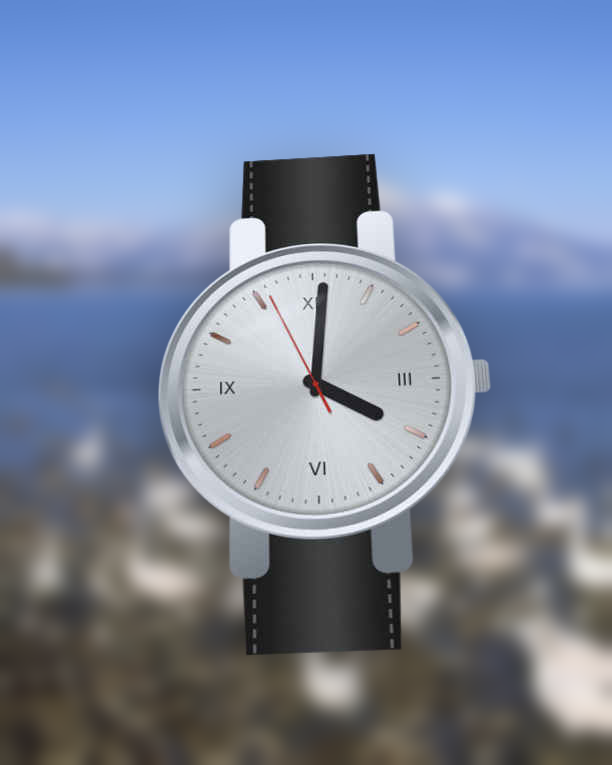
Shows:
4:00:56
